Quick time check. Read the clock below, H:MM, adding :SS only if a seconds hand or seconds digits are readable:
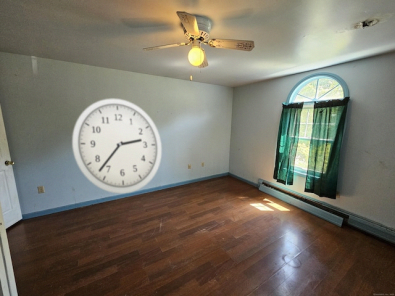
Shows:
2:37
